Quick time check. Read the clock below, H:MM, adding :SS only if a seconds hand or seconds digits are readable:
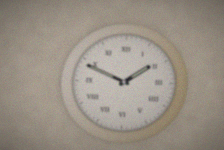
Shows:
1:49
